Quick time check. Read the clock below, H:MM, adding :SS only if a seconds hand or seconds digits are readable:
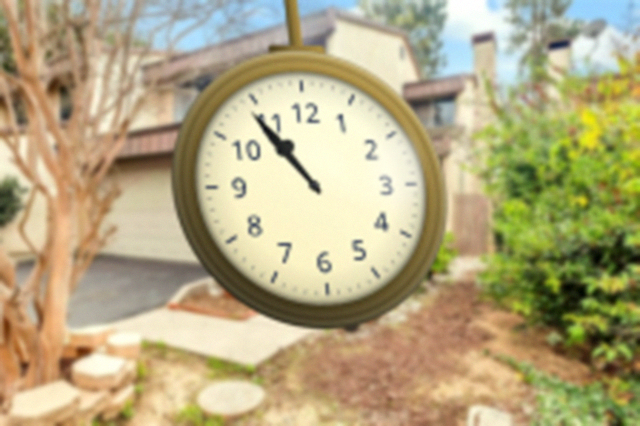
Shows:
10:54
